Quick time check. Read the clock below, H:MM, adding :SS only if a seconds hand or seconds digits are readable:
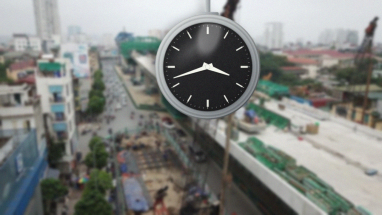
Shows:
3:42
